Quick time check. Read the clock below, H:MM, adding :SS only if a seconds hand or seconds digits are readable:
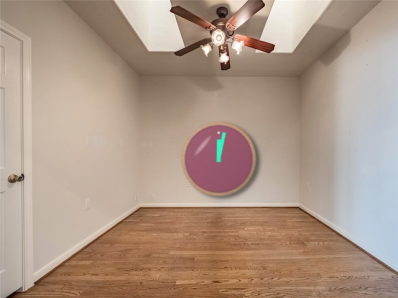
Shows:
12:02
